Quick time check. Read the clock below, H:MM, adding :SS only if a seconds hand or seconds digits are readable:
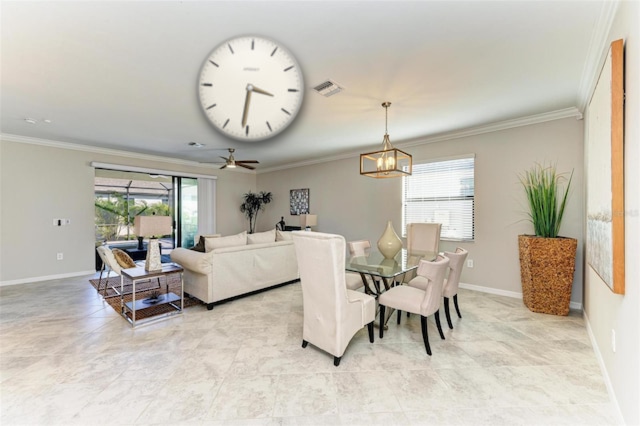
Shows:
3:31
